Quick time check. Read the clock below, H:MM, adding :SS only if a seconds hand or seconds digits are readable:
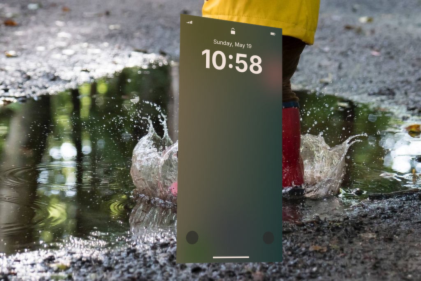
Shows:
10:58
